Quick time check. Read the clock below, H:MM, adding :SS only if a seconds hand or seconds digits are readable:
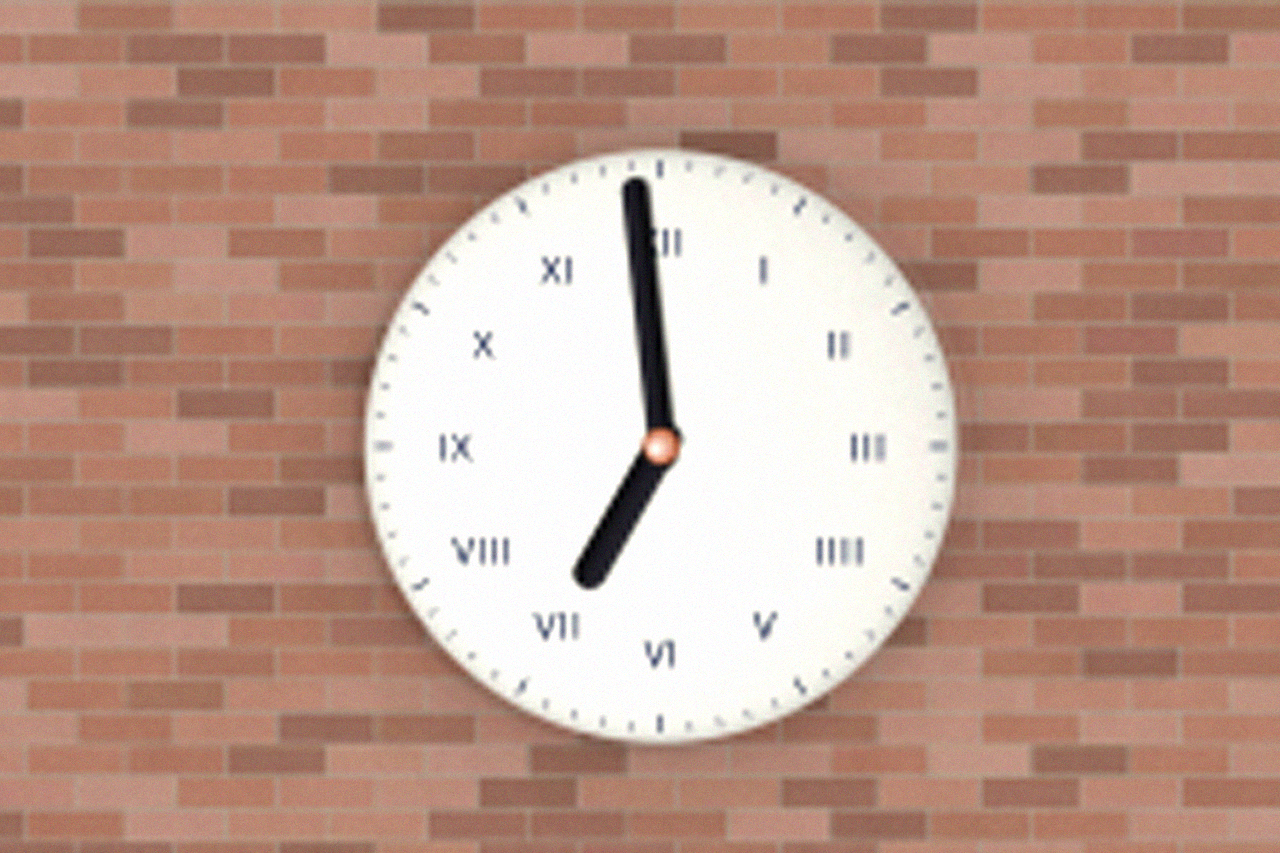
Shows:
6:59
